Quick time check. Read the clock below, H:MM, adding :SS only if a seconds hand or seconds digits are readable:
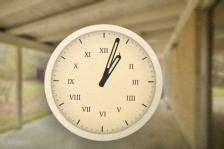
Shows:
1:03
